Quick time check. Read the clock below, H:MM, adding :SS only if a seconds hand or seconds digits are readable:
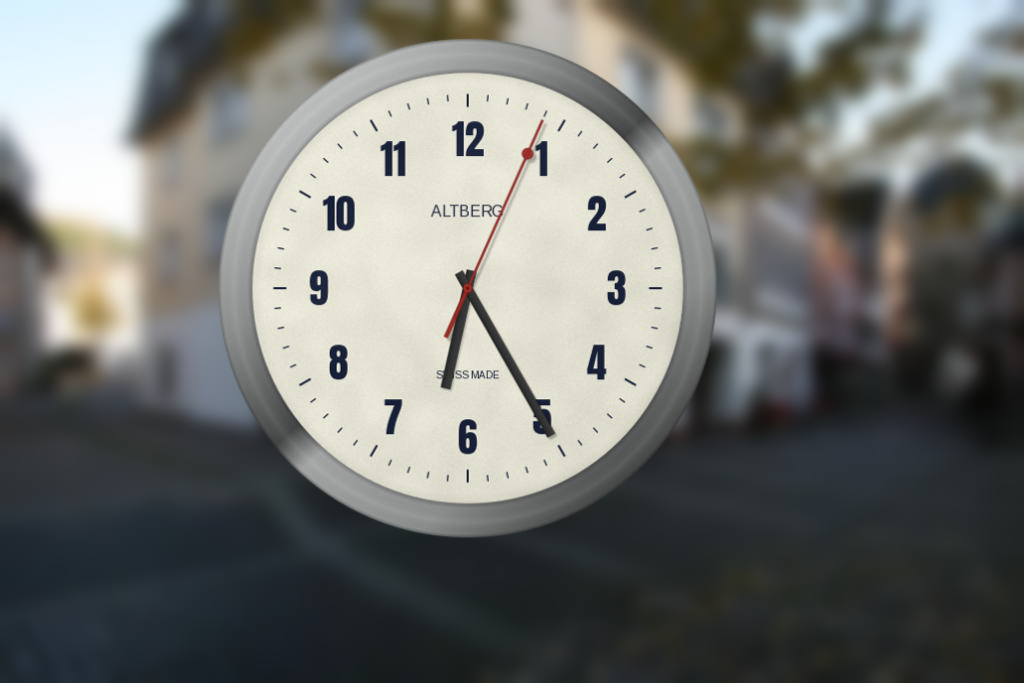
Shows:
6:25:04
